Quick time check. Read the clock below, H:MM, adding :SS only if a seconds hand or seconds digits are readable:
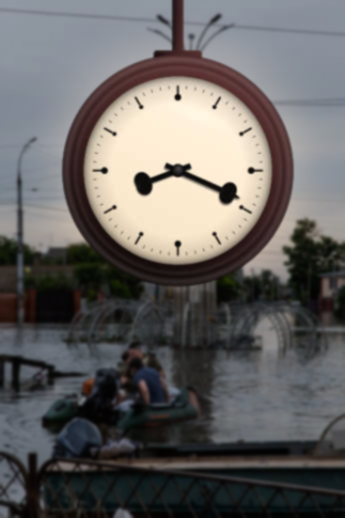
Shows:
8:19
